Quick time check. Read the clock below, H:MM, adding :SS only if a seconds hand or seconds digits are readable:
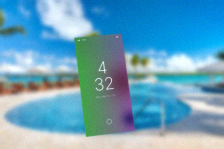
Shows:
4:32
